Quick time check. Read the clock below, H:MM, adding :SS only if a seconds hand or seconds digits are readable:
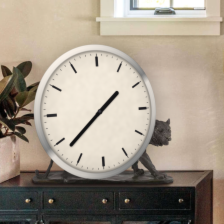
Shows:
1:38
